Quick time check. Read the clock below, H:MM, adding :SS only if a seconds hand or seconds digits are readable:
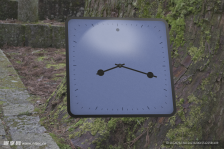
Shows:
8:18
